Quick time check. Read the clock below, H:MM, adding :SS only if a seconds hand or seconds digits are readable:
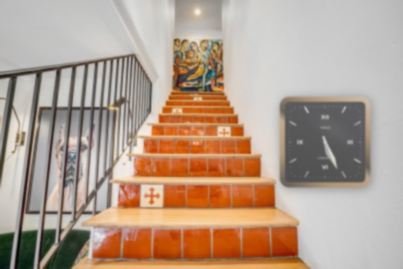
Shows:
5:26
